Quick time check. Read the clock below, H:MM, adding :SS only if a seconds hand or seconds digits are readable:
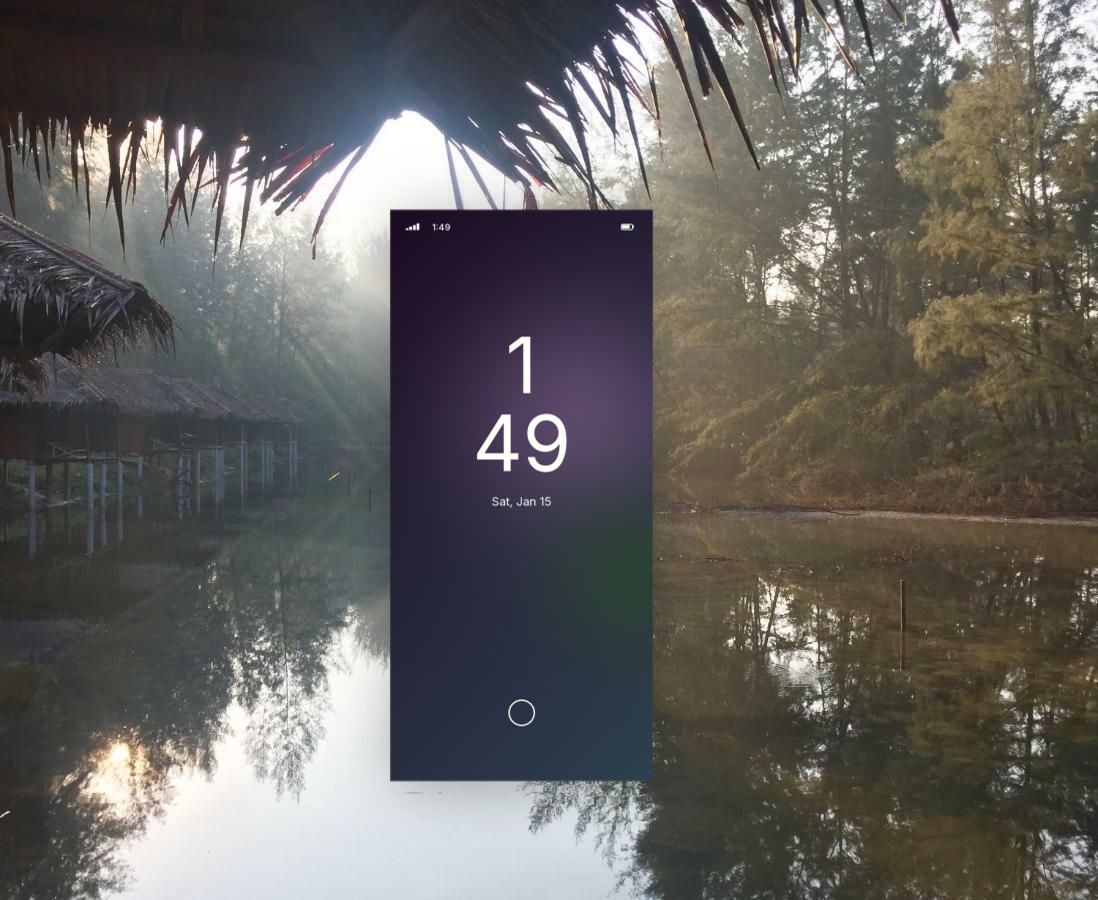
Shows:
1:49
